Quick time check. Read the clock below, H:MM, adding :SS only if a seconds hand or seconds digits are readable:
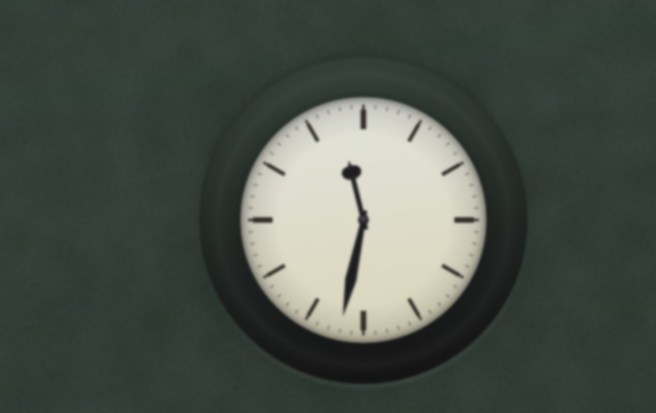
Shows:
11:32
